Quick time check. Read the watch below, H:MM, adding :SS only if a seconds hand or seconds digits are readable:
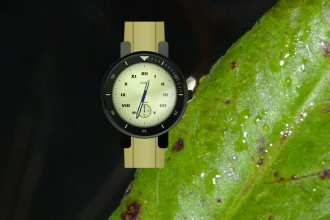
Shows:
12:33
